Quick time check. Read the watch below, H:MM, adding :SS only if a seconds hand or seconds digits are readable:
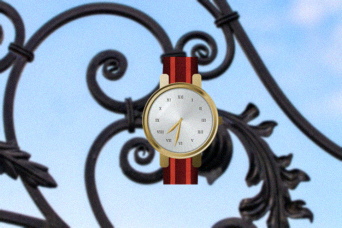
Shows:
7:32
